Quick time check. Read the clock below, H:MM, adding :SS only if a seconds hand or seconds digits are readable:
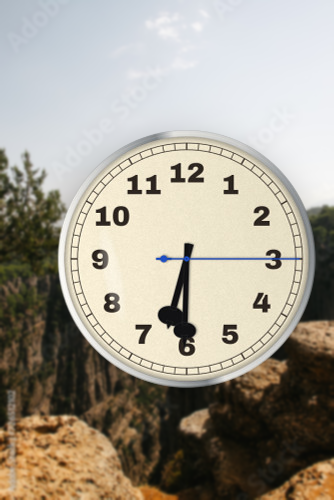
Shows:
6:30:15
